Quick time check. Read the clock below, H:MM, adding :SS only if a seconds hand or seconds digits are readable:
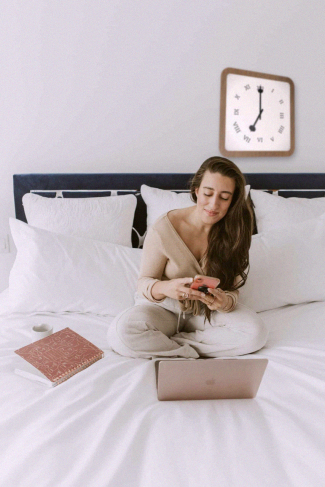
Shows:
7:00
